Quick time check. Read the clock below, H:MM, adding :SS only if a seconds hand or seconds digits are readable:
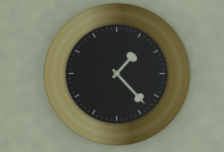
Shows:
1:23
